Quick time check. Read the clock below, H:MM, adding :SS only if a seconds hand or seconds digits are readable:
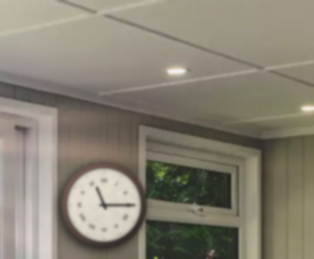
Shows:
11:15
